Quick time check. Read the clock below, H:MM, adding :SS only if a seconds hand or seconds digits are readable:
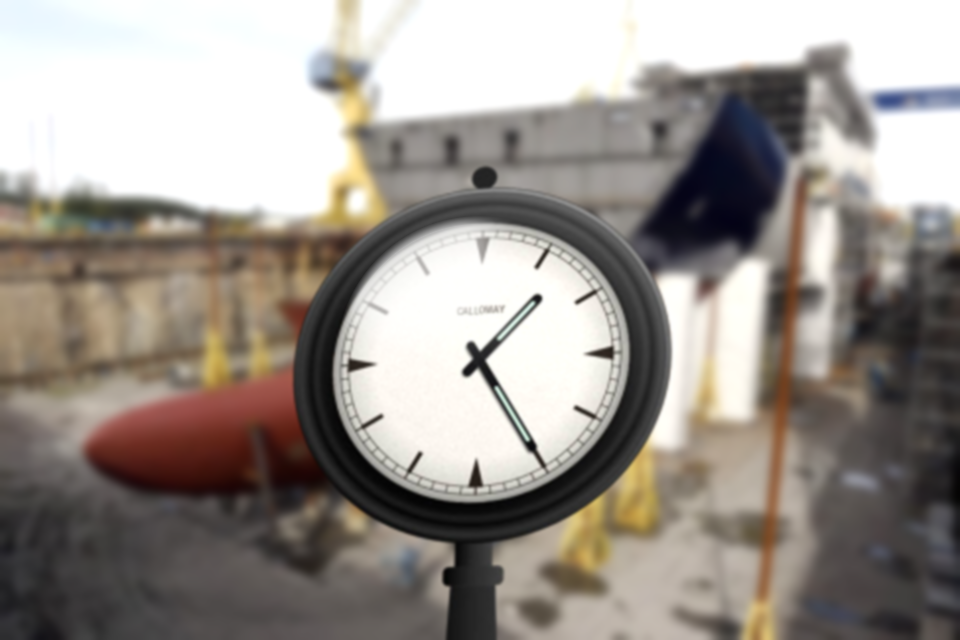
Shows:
1:25
